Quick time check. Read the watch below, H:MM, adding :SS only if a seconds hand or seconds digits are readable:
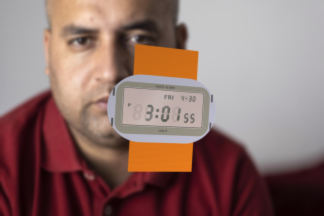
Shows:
3:01:55
